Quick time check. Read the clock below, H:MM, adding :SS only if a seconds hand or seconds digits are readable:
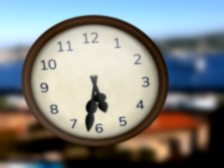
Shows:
5:32
